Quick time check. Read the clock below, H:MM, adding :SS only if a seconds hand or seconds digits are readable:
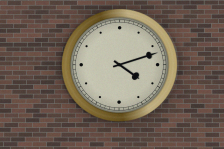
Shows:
4:12
